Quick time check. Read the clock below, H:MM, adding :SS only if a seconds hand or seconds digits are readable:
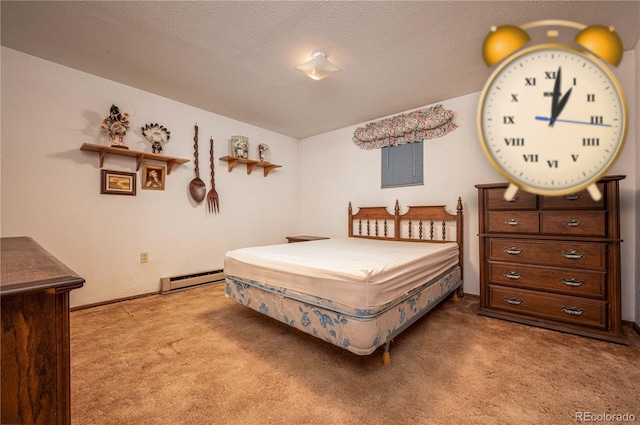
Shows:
1:01:16
